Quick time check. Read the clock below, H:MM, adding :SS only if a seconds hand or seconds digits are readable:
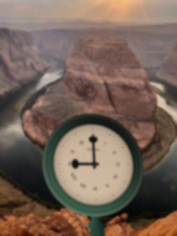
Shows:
9:00
